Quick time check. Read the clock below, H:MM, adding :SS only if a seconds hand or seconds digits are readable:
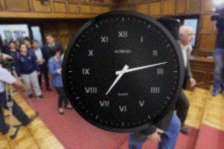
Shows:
7:13
